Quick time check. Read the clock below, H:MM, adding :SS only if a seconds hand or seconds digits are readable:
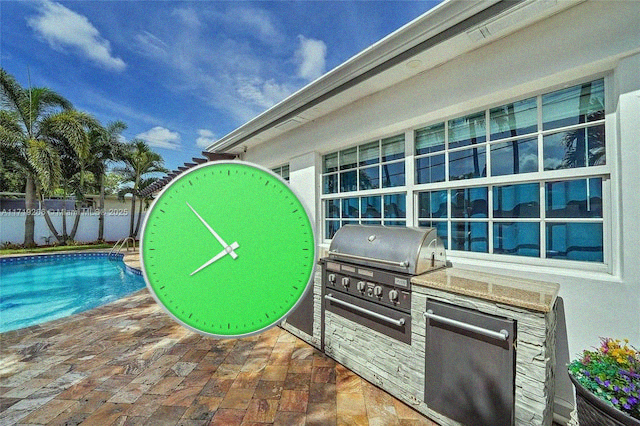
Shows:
7:53
